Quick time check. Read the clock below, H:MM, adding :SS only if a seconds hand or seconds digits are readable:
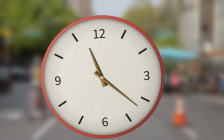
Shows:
11:22
